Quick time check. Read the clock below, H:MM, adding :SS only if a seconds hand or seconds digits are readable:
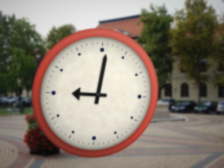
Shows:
9:01
